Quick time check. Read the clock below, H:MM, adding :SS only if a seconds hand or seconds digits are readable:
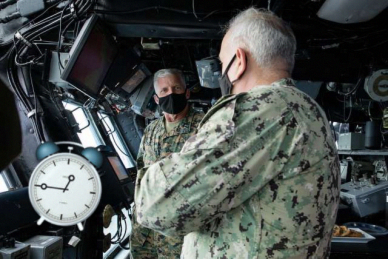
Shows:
12:45
